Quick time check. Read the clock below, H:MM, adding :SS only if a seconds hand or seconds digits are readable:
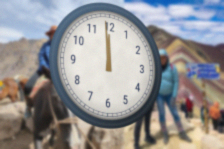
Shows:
11:59
